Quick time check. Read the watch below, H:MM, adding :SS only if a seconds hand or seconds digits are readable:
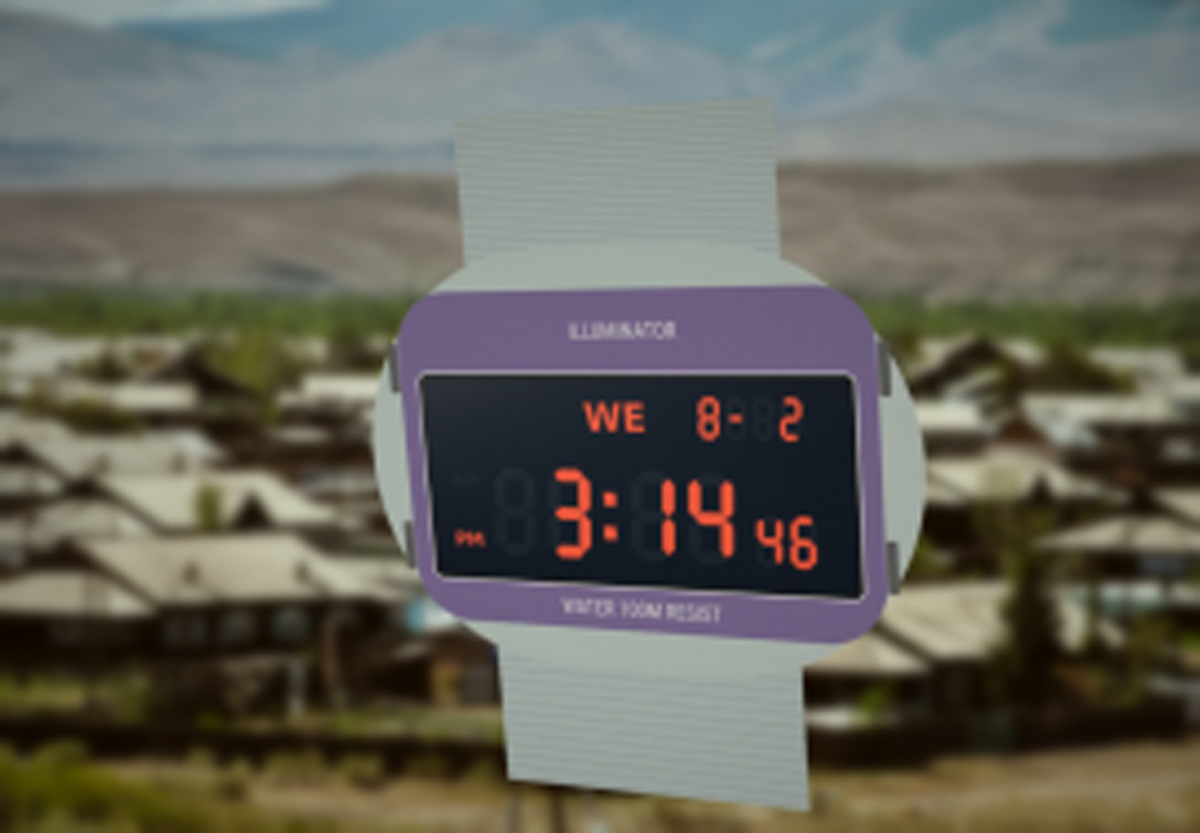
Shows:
3:14:46
